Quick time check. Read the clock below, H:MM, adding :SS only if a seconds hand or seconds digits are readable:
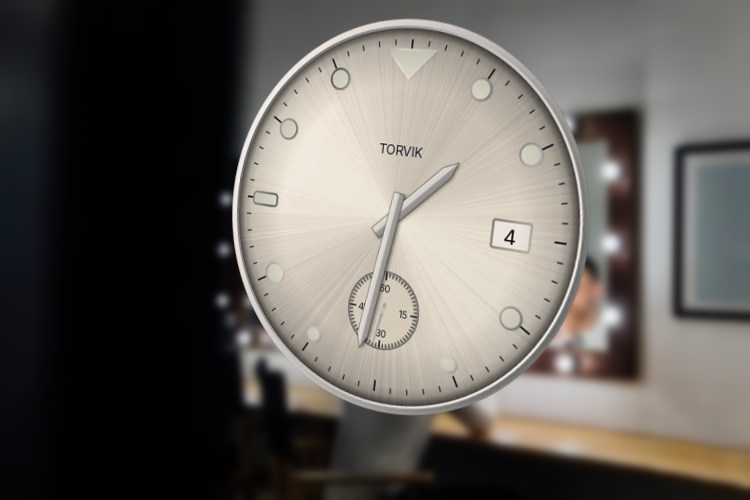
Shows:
1:31:32
